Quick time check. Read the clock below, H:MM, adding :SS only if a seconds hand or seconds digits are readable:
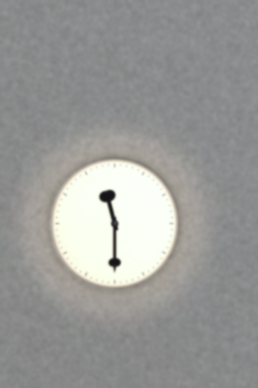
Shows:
11:30
